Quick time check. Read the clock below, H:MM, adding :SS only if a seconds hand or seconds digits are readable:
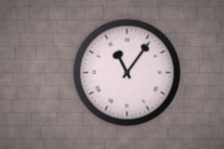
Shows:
11:06
